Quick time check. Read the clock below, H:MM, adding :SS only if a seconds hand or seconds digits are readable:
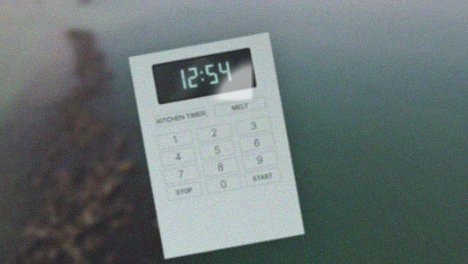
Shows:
12:54
